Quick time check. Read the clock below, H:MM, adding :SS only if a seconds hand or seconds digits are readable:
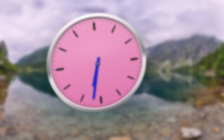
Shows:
6:32
